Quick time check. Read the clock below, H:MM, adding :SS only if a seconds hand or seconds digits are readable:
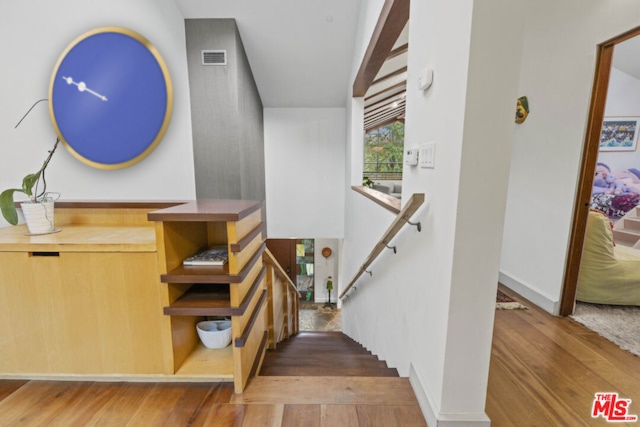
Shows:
9:49
